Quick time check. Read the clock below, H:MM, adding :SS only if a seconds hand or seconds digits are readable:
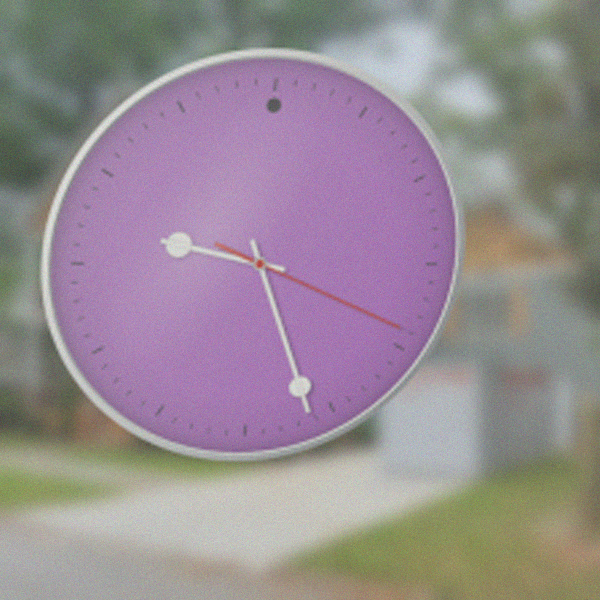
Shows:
9:26:19
